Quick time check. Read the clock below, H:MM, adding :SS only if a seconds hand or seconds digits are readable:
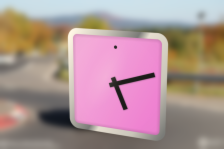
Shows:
5:12
